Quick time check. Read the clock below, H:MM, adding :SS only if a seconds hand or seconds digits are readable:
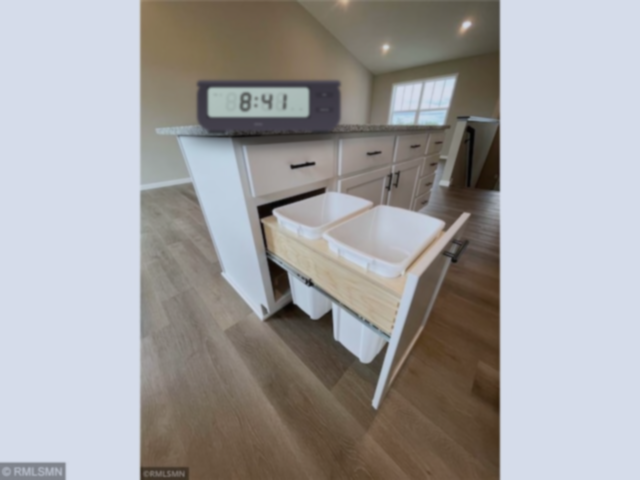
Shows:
8:41
